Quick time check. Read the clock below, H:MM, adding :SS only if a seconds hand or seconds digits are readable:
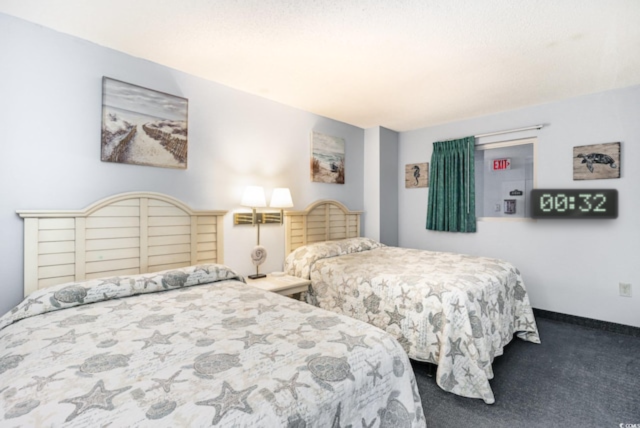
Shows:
0:32
